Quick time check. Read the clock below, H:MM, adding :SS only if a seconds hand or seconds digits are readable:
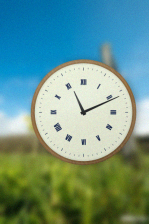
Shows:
11:11
